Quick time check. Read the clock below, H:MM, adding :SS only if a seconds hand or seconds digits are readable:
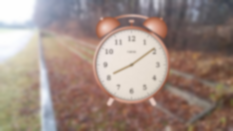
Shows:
8:09
